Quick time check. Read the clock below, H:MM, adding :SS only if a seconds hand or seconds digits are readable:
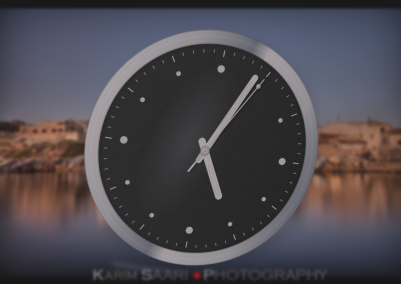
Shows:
5:04:05
